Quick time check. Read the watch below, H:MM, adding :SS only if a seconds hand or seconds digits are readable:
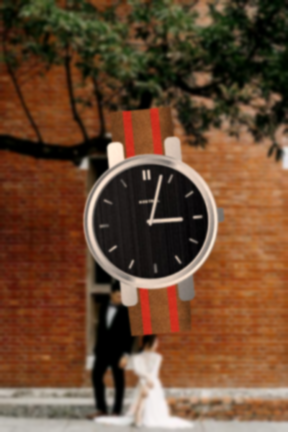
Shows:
3:03
